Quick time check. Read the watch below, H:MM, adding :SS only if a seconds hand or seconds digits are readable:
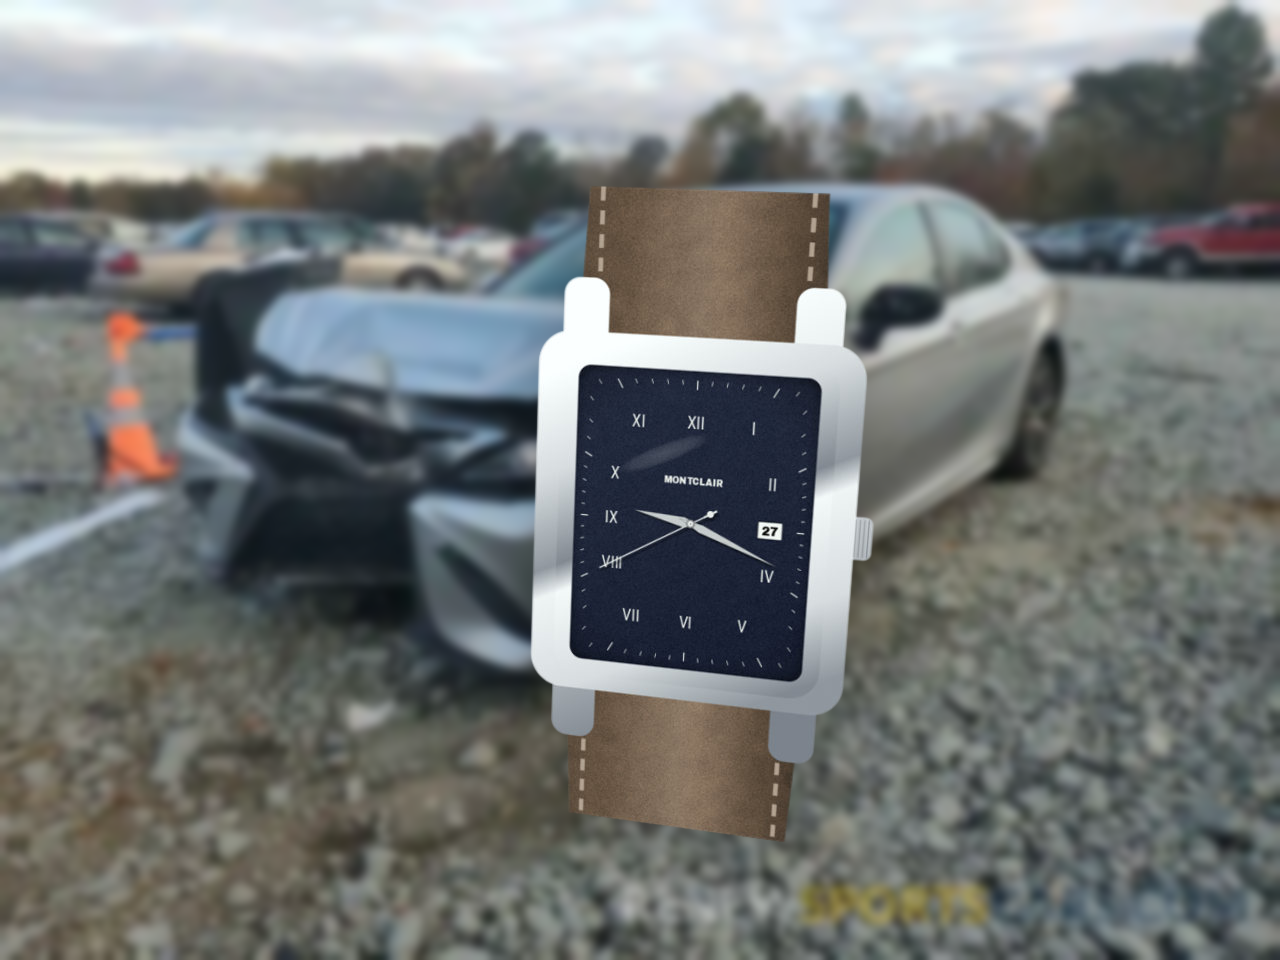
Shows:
9:18:40
